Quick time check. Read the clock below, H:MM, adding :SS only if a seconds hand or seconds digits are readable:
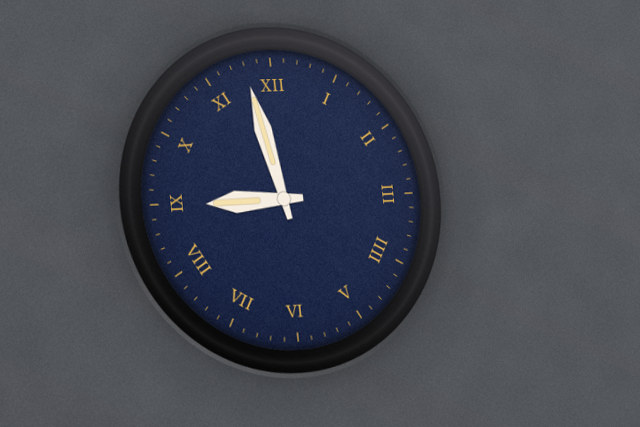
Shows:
8:58
